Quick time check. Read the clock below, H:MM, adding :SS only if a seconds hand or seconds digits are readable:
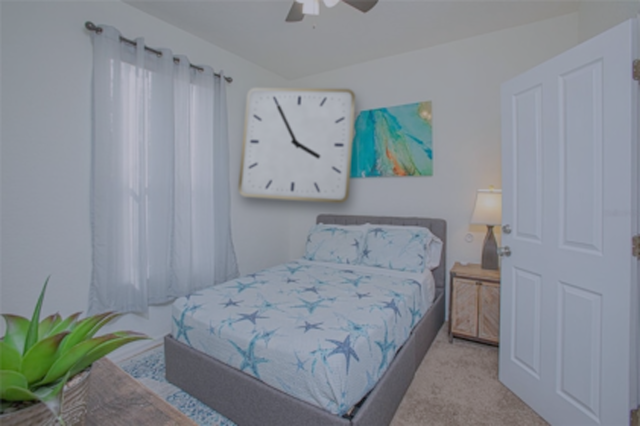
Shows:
3:55
